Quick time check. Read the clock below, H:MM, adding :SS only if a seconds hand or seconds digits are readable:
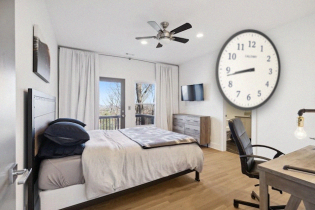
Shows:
8:43
